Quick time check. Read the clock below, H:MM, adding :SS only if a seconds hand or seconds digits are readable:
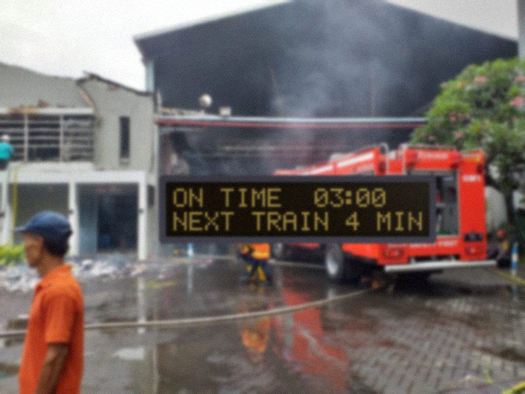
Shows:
3:00
